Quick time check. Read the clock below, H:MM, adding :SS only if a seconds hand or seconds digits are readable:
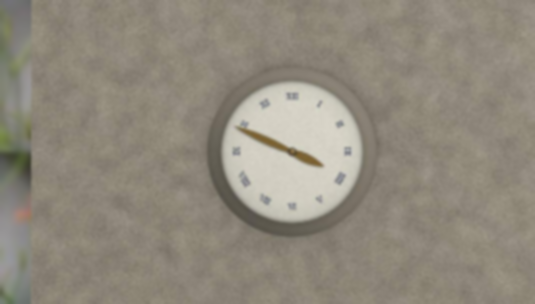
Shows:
3:49
